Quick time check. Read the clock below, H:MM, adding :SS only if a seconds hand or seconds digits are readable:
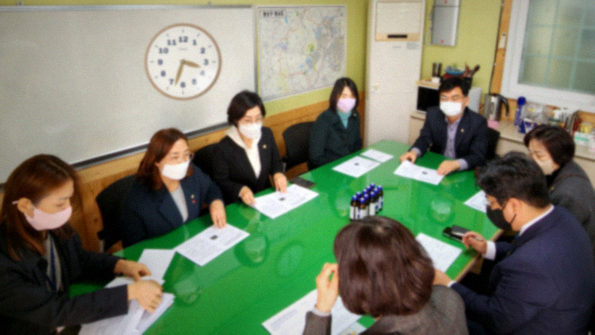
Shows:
3:33
